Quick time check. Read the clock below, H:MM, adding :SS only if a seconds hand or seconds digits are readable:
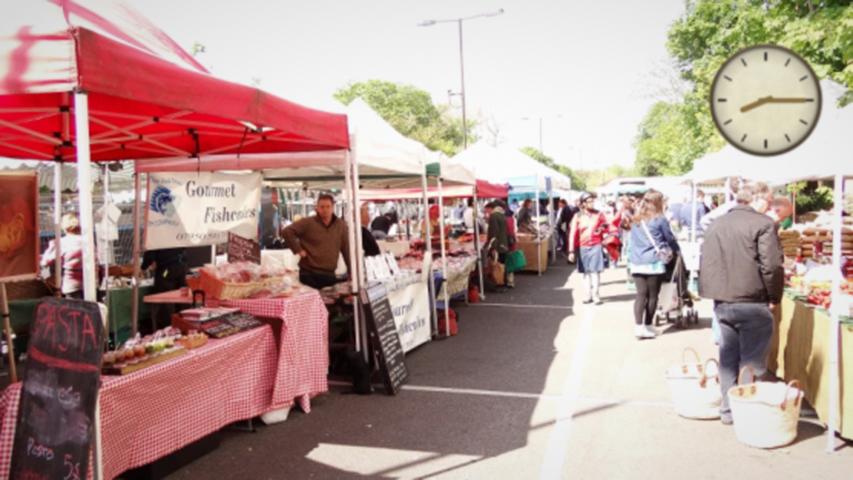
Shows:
8:15
